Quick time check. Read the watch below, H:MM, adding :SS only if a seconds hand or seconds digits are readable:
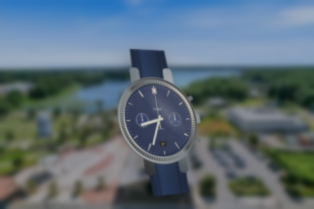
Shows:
8:34
